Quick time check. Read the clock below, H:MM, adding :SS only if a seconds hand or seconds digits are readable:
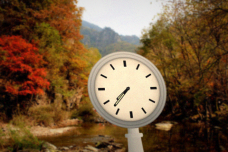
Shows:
7:37
